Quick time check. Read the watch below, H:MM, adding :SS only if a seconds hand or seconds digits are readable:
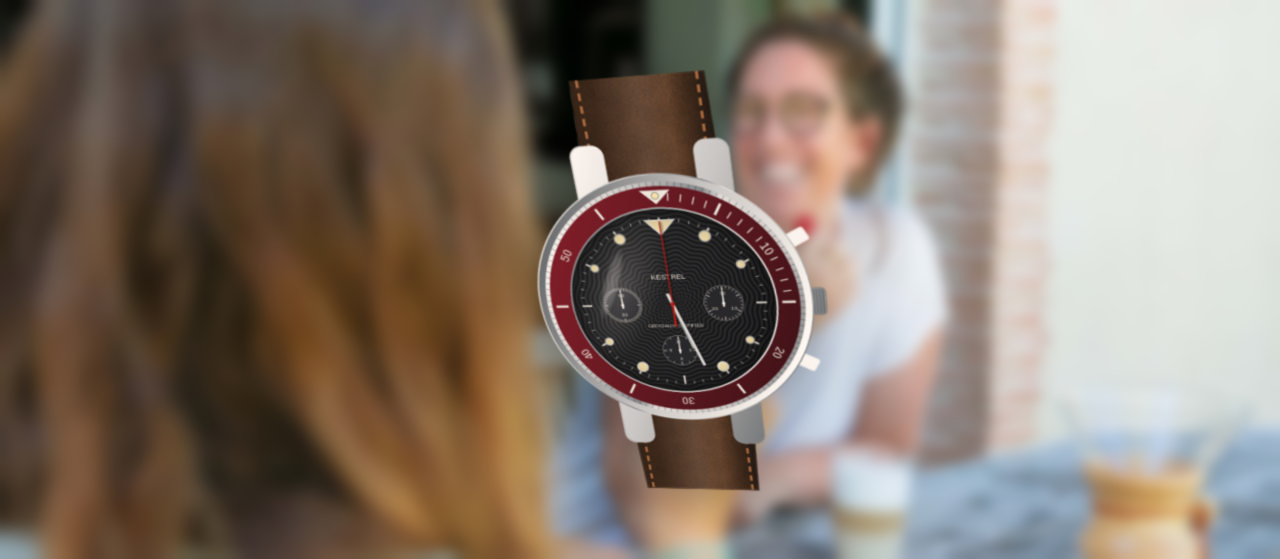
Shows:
5:27
